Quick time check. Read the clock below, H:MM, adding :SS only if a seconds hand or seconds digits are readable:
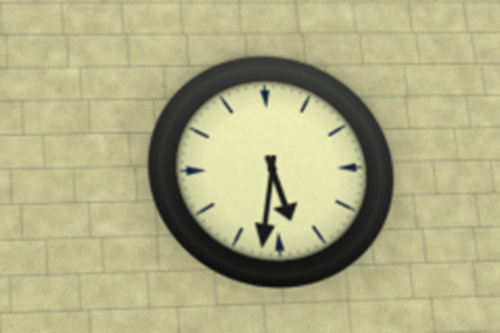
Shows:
5:32
